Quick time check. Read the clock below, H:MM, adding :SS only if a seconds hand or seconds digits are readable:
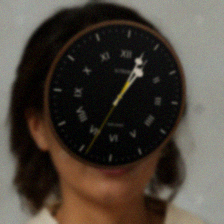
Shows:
1:03:34
